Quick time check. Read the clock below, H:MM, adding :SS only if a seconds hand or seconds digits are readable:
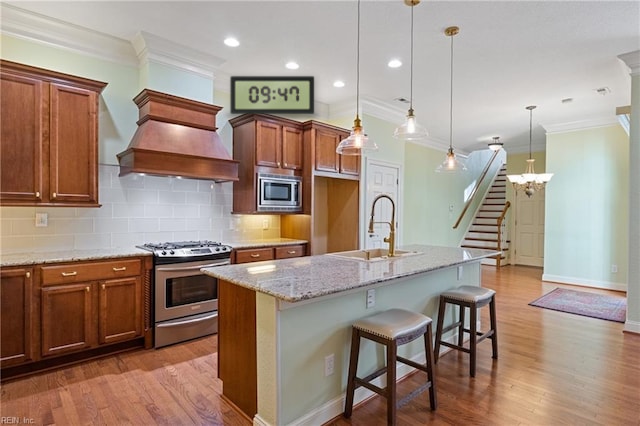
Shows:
9:47
